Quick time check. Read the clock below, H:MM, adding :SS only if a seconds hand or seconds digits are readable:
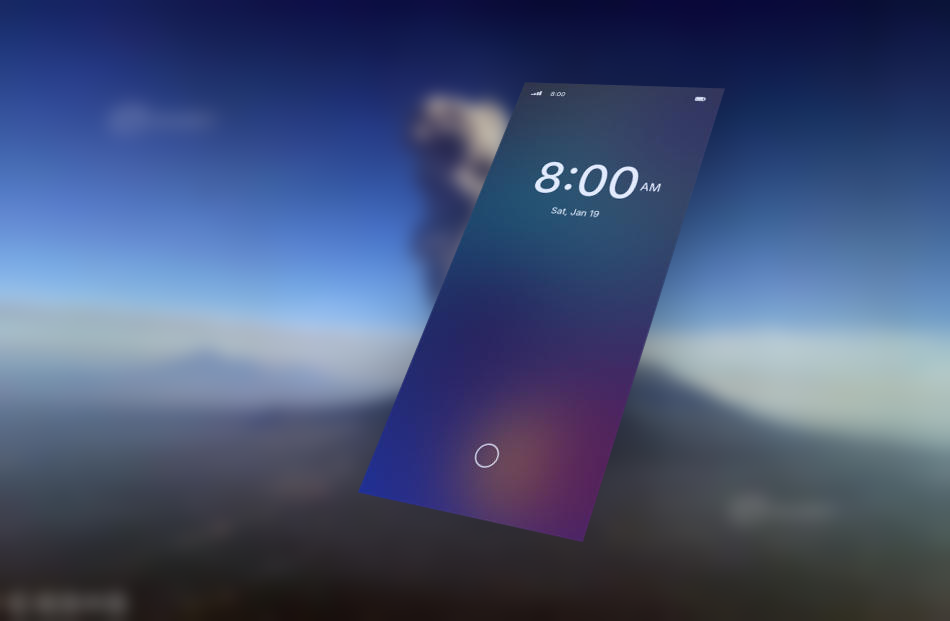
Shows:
8:00
